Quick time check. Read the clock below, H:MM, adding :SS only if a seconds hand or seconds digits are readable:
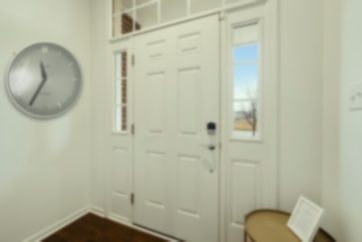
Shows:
11:35
